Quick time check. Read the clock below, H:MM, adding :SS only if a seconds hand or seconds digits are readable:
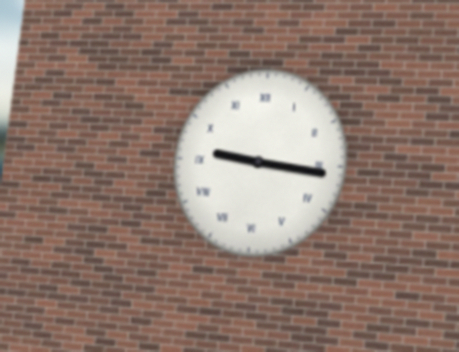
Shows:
9:16
